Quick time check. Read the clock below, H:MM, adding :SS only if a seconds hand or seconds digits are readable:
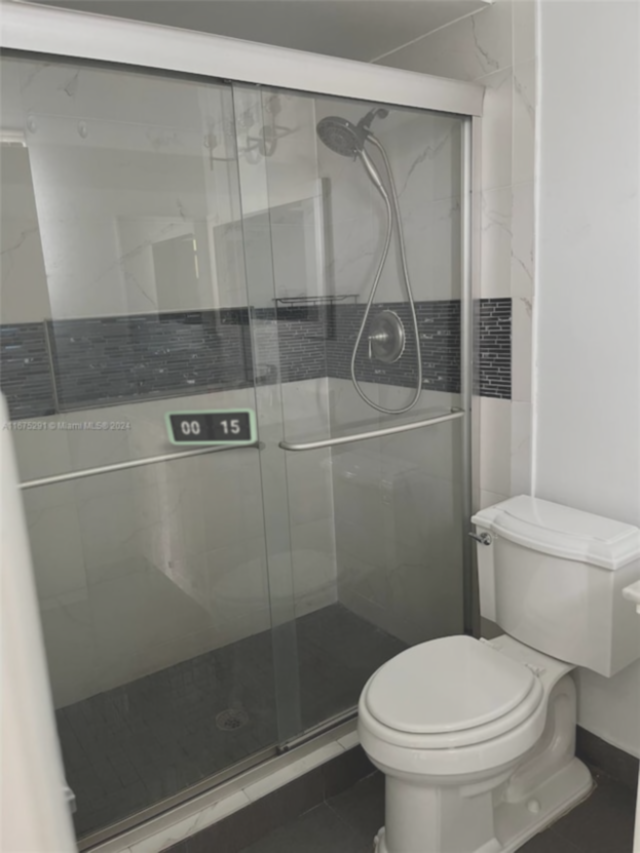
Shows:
0:15
